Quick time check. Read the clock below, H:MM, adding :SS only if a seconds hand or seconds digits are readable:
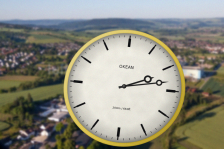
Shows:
2:13
